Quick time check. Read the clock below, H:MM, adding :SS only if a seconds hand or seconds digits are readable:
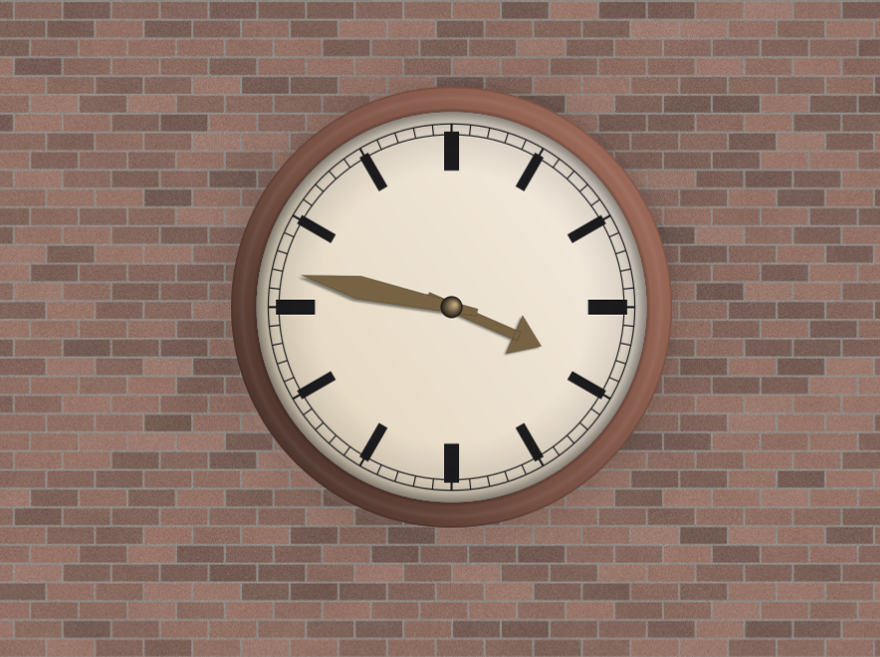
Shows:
3:47
